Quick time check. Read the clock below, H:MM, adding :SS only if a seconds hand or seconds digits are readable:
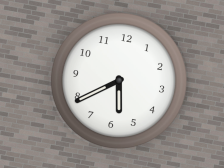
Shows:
5:39
